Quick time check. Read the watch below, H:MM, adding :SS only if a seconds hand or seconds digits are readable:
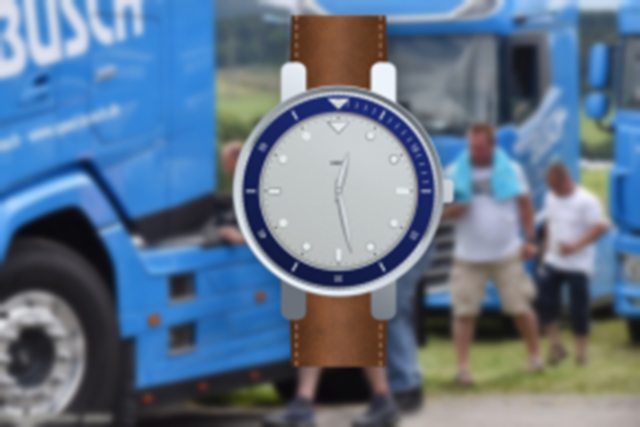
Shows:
12:28
